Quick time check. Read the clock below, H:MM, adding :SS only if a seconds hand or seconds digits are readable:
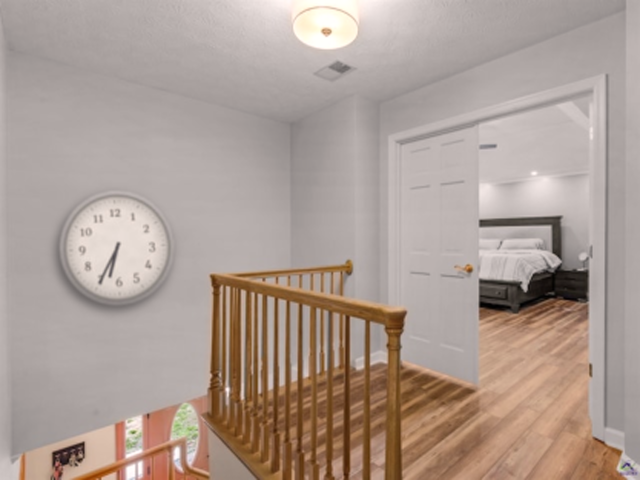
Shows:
6:35
